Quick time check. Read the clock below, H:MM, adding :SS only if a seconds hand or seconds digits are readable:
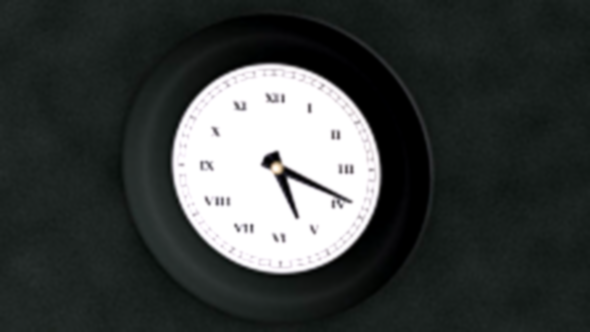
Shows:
5:19
